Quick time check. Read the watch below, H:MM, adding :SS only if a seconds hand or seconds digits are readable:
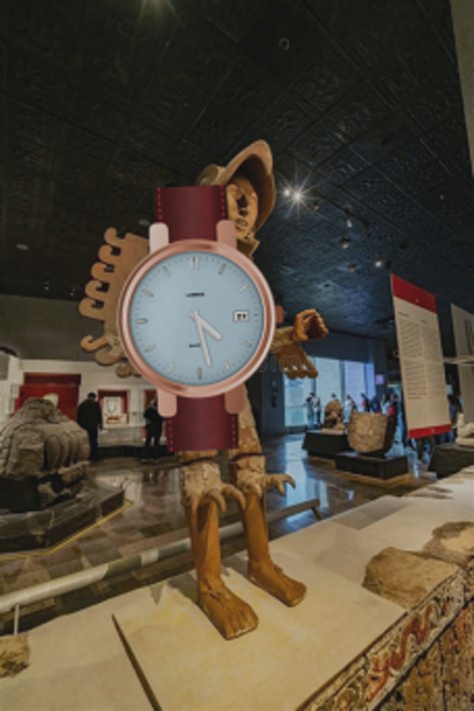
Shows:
4:28
